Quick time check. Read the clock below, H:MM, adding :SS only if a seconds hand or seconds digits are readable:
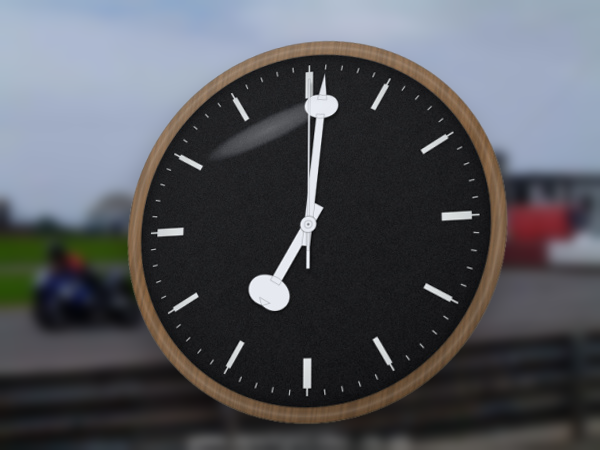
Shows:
7:01:00
